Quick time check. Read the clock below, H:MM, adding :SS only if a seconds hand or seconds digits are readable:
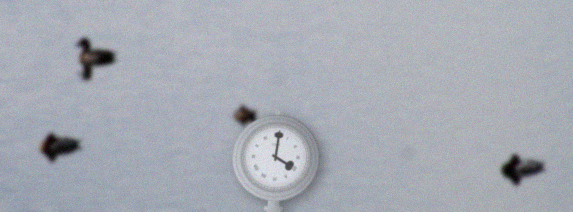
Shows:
4:01
